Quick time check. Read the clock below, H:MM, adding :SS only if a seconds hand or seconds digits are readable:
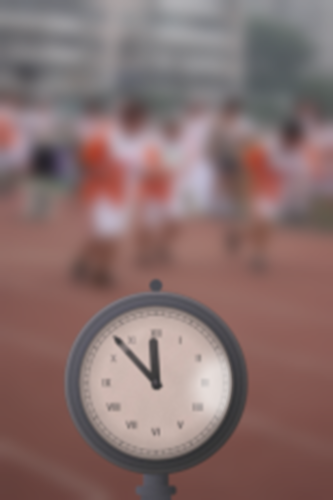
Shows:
11:53
